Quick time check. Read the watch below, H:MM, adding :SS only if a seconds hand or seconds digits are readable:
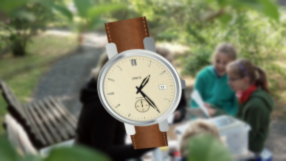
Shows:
1:25
